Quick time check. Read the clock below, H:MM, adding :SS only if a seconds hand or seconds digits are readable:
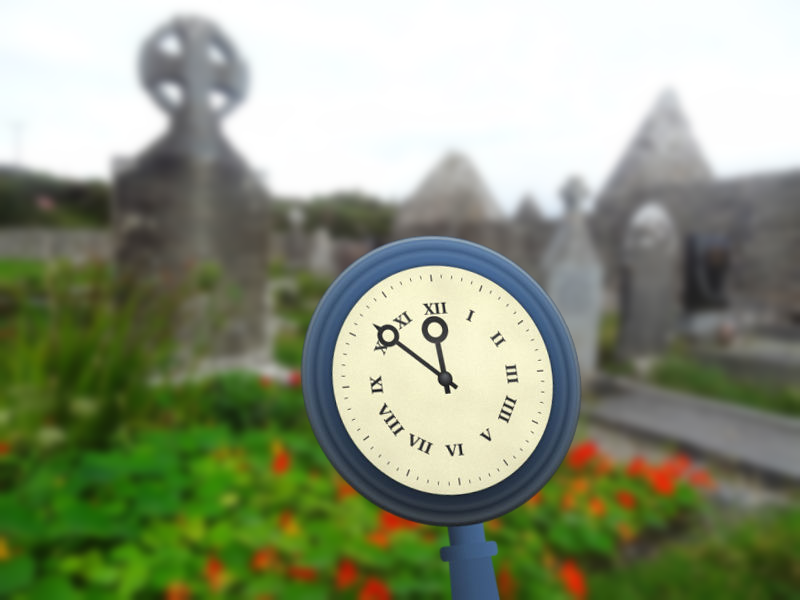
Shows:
11:52
